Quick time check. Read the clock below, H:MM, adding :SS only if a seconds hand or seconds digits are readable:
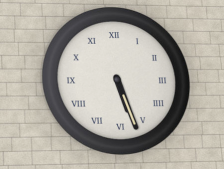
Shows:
5:27
